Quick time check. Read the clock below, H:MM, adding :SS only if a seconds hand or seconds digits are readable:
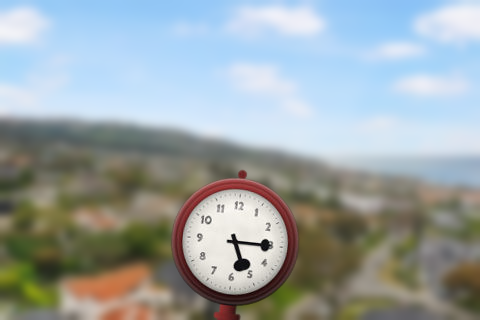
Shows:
5:15
